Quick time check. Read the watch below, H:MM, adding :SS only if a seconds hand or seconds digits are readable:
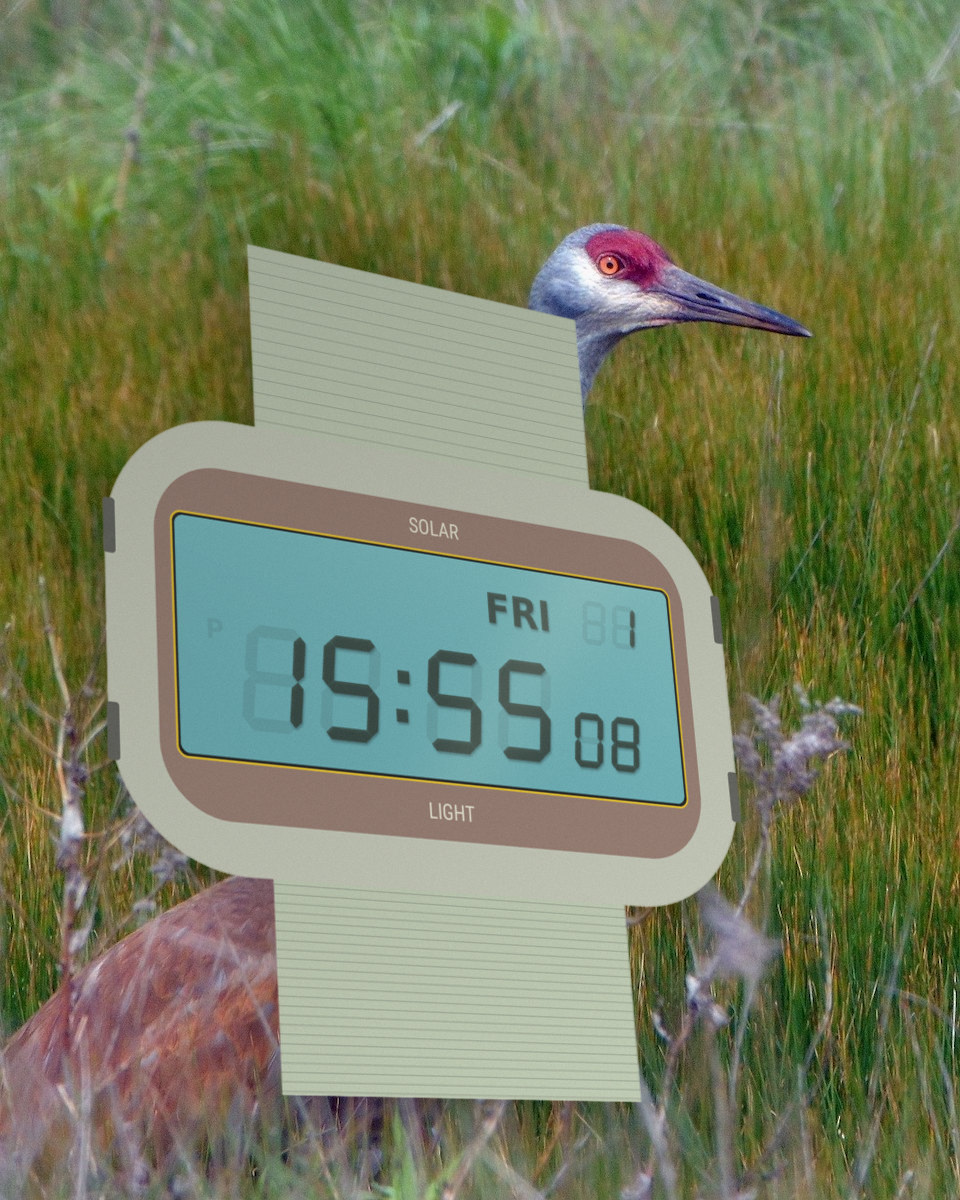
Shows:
15:55:08
